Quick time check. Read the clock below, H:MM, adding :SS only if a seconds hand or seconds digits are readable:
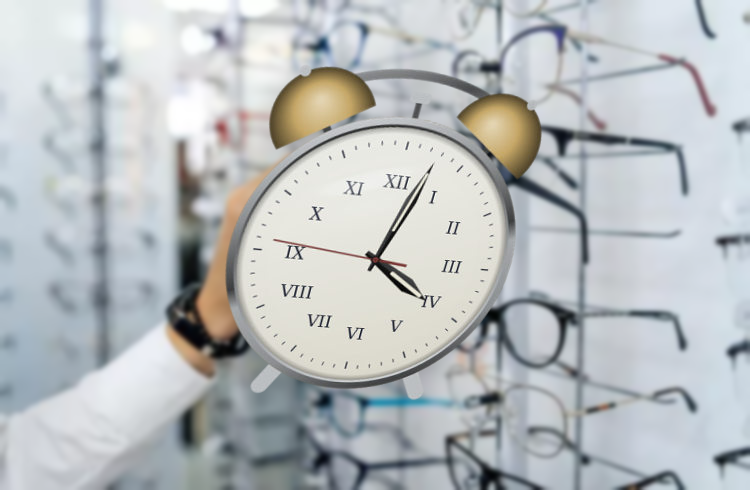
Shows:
4:02:46
